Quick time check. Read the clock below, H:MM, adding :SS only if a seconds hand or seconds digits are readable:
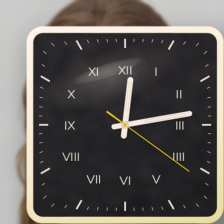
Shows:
12:13:21
